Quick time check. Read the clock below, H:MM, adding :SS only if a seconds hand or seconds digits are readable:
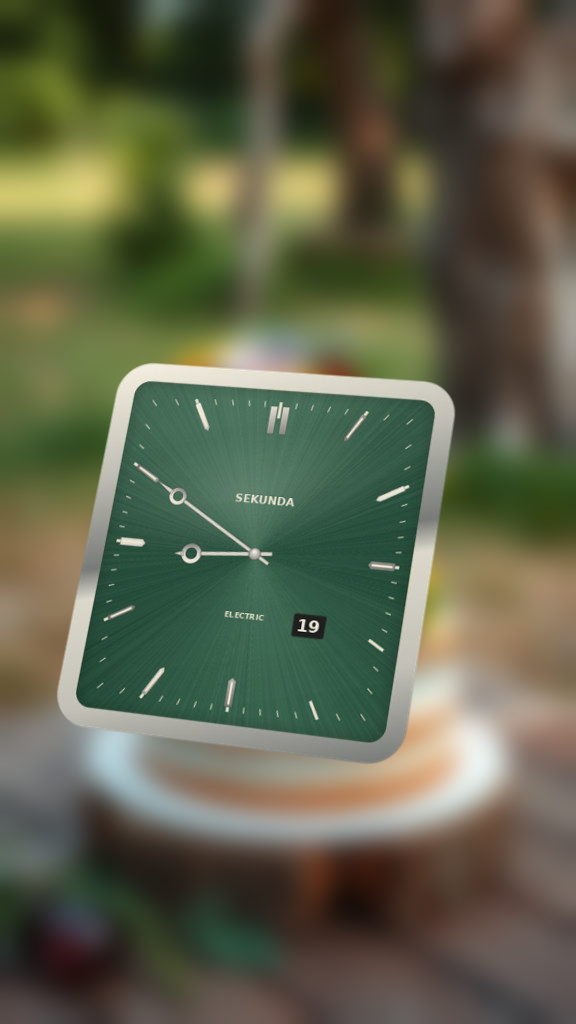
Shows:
8:50
